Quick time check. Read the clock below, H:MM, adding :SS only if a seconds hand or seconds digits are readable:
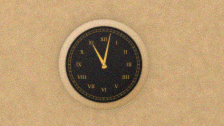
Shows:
11:02
